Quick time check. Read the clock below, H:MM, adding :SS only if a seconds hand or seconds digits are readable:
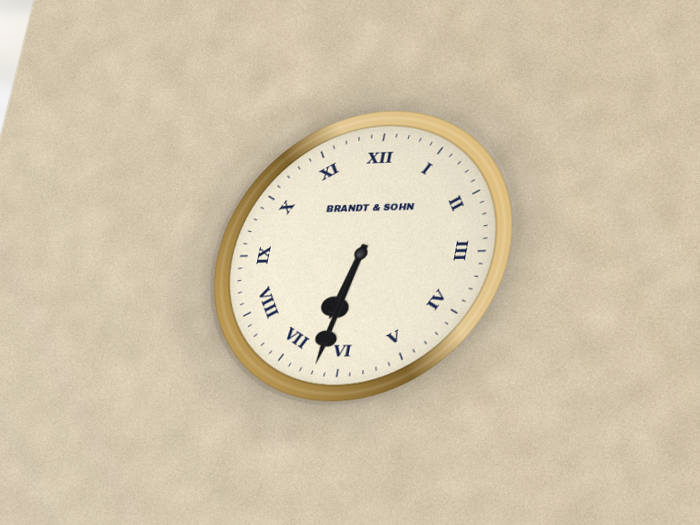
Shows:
6:32
